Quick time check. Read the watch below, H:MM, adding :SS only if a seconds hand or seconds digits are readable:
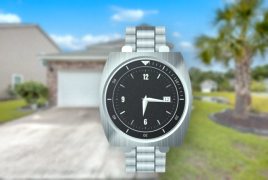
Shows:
6:16
